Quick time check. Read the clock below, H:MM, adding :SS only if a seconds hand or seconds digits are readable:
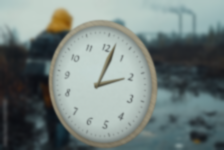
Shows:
2:02
